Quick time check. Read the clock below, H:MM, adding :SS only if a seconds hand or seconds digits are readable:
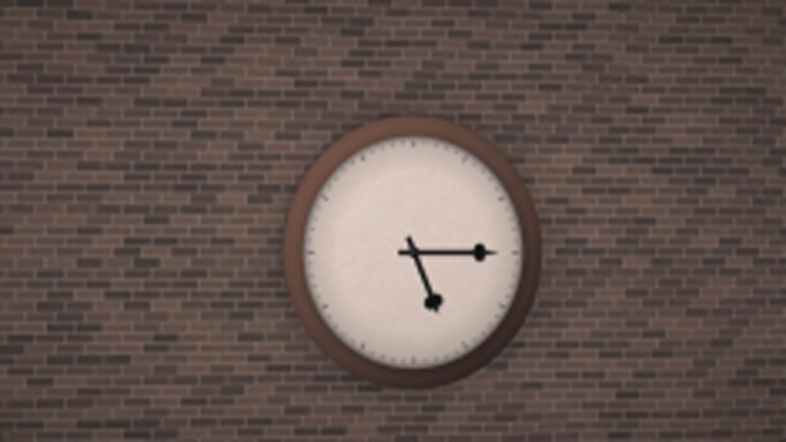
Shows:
5:15
